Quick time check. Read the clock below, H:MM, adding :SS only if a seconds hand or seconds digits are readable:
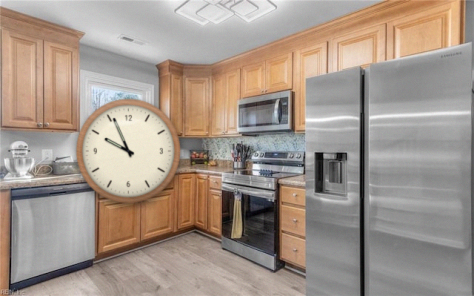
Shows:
9:56
